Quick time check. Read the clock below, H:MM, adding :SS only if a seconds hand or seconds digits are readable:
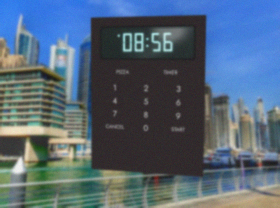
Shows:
8:56
